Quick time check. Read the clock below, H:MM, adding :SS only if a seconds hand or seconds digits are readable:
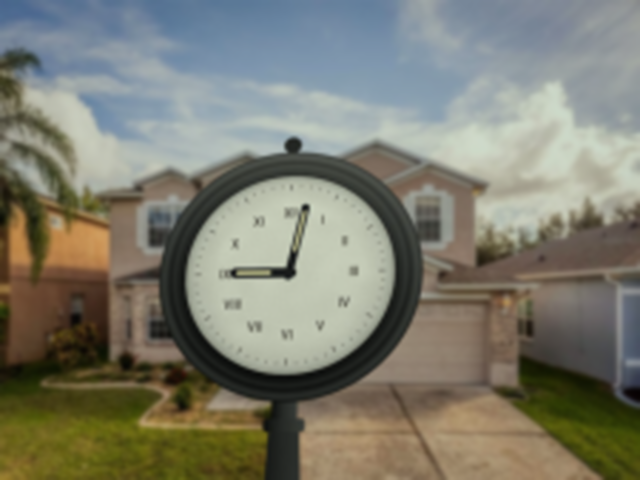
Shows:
9:02
